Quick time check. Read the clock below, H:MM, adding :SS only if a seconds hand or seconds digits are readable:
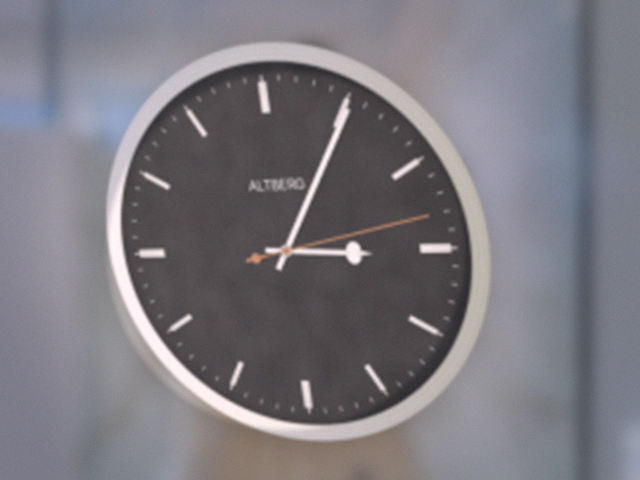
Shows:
3:05:13
